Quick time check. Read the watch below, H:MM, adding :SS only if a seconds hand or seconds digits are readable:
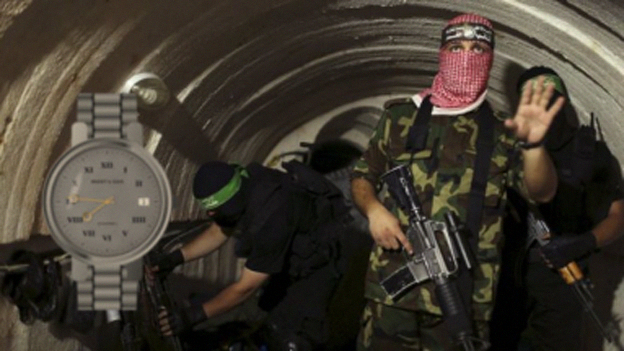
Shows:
7:46
